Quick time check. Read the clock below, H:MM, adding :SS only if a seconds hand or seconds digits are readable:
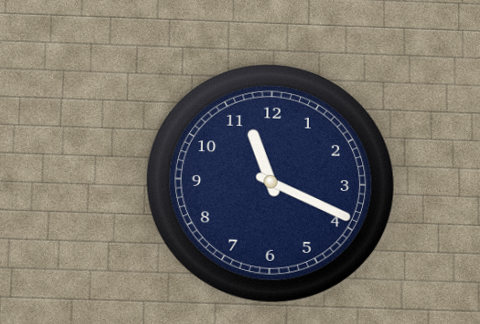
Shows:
11:19
